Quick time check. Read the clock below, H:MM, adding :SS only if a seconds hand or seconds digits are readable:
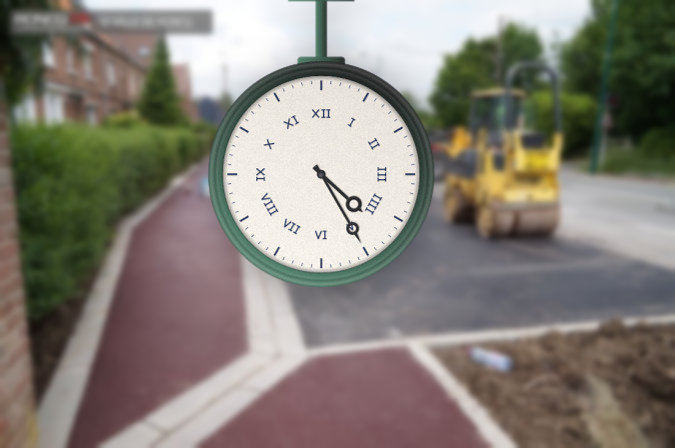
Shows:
4:25
